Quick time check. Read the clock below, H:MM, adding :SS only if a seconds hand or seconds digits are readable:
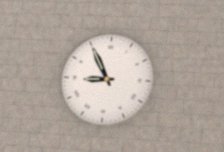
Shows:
8:55
